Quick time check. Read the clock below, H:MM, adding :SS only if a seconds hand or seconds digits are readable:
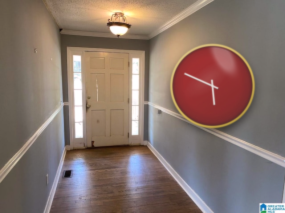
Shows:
5:49
